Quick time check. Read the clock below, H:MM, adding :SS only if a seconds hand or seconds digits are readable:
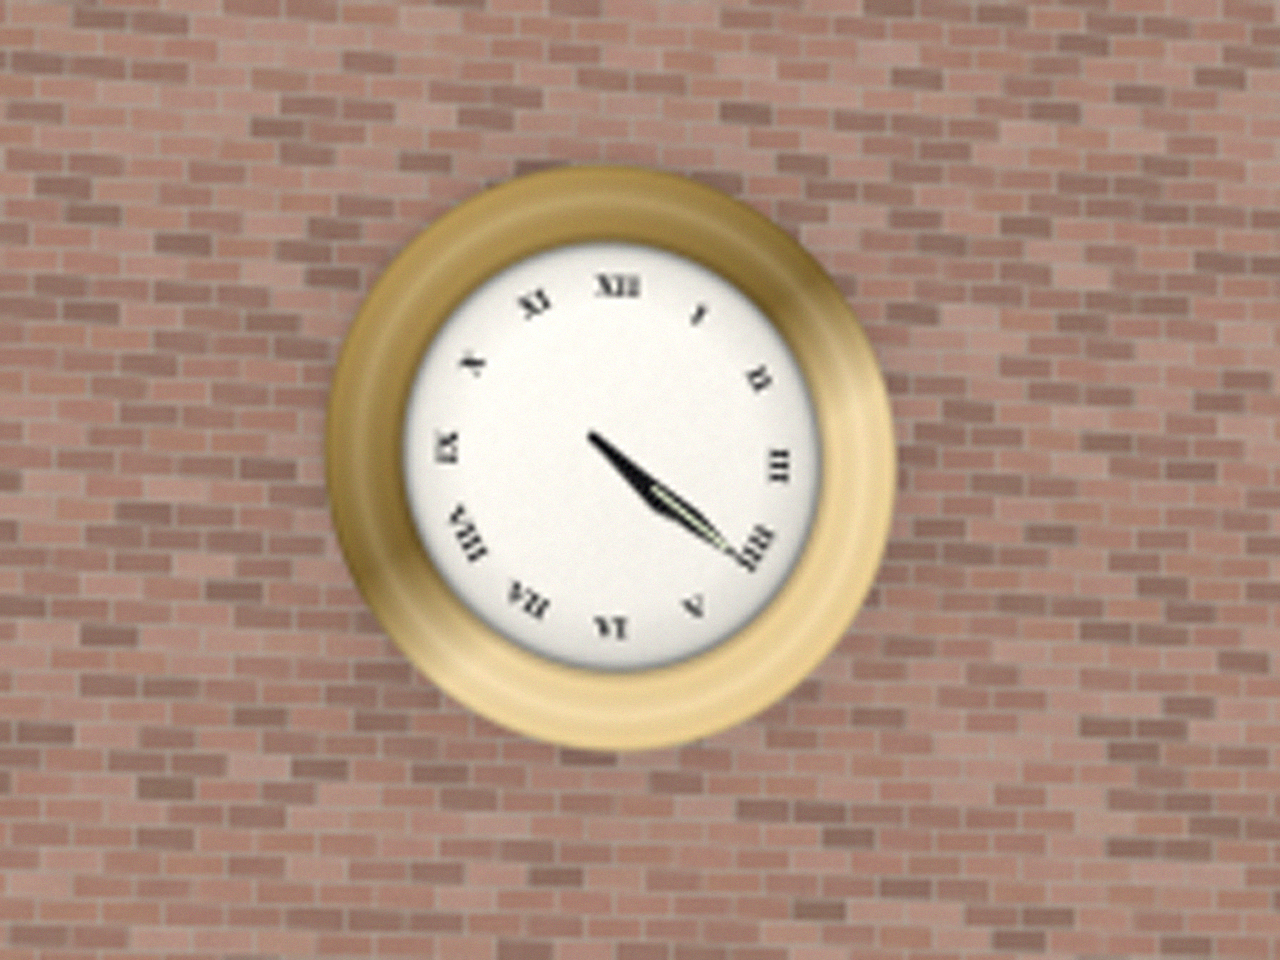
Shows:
4:21
